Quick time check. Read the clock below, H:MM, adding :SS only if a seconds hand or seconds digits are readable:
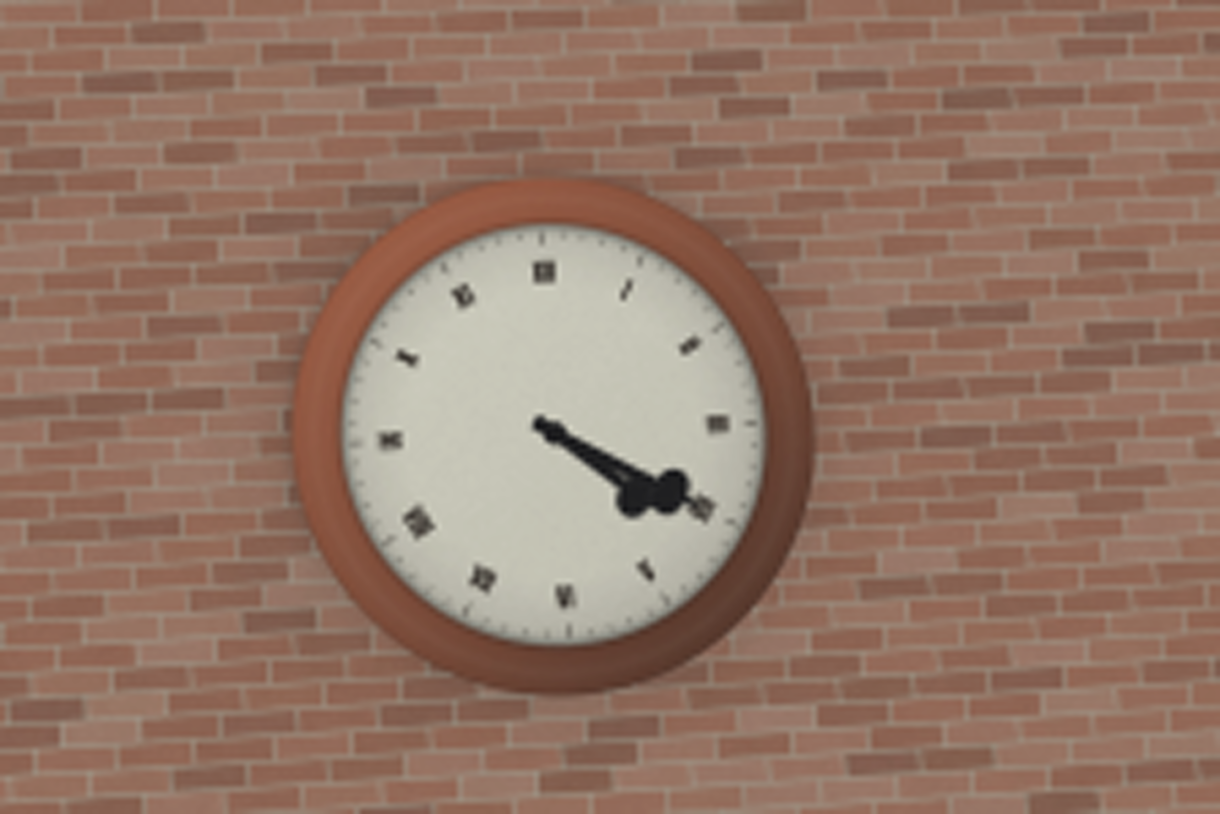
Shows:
4:20
